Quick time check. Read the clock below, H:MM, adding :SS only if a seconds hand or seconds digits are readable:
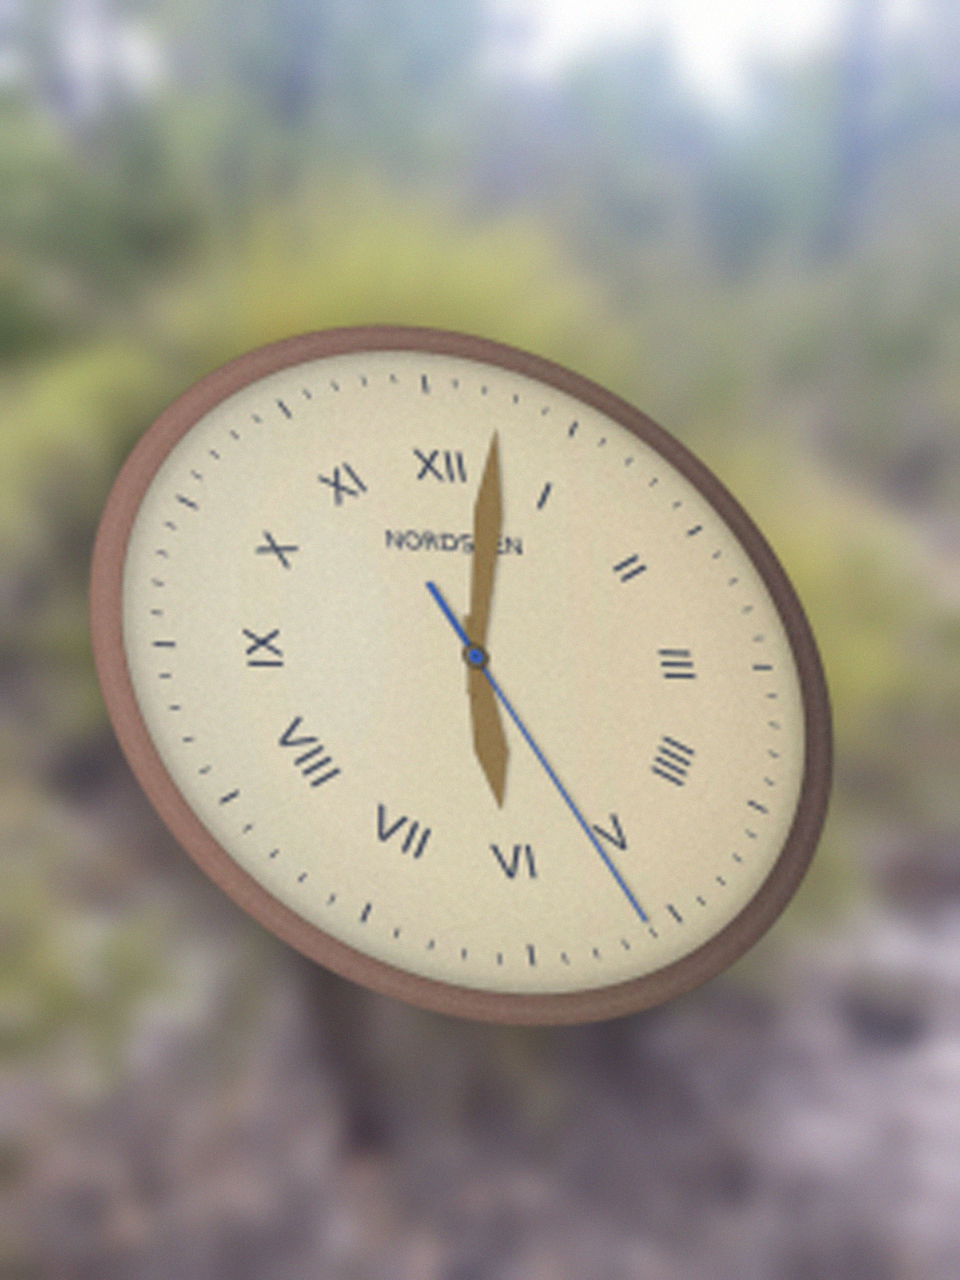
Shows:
6:02:26
